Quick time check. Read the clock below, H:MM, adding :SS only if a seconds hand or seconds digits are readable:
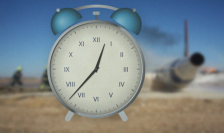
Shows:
12:37
